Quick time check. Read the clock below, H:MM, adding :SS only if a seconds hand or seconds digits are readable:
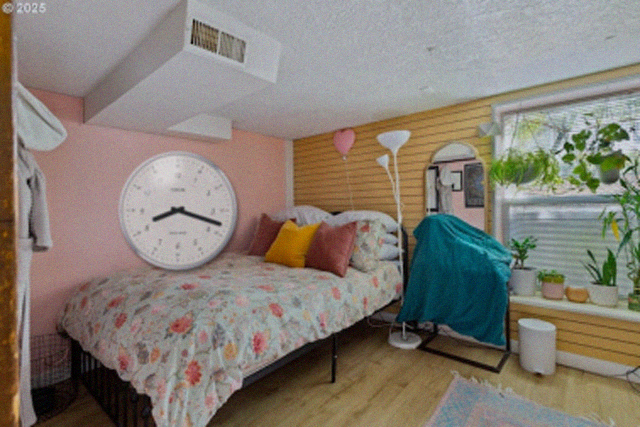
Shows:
8:18
